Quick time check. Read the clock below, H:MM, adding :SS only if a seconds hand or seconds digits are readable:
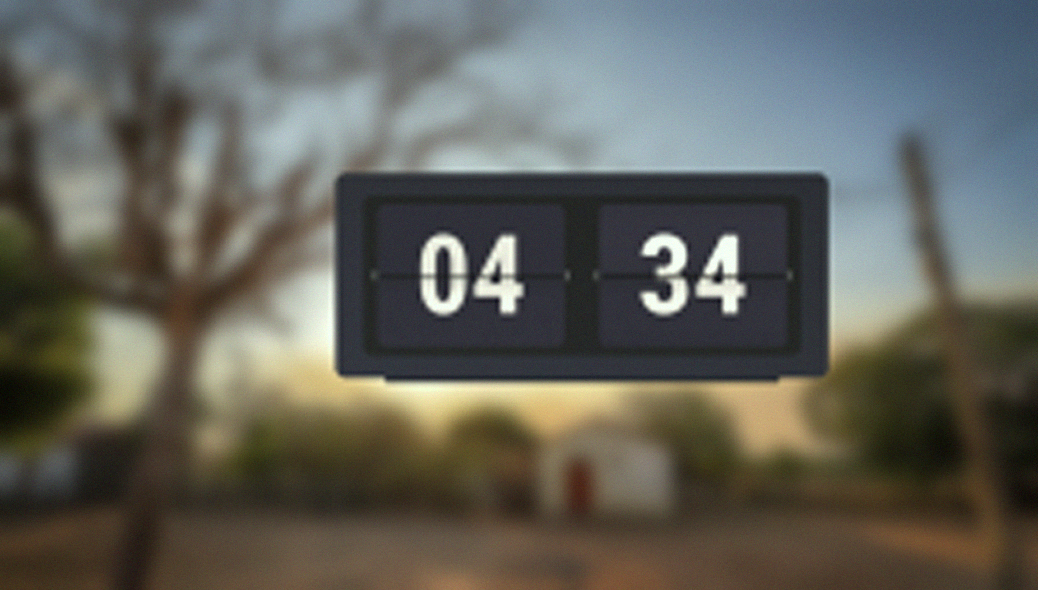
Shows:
4:34
